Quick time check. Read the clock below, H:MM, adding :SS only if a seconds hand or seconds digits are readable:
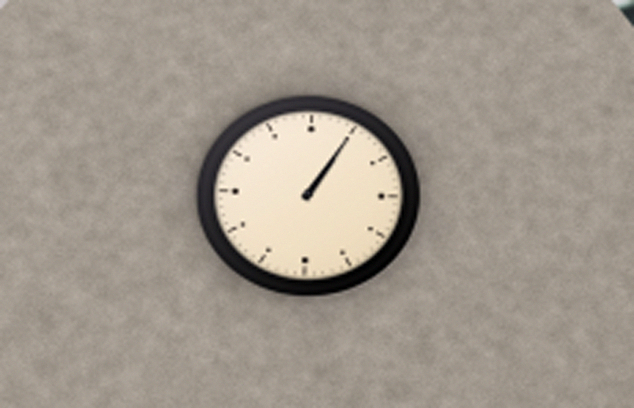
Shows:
1:05
